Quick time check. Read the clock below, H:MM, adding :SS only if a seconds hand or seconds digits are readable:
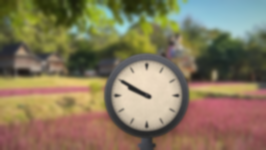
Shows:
9:50
